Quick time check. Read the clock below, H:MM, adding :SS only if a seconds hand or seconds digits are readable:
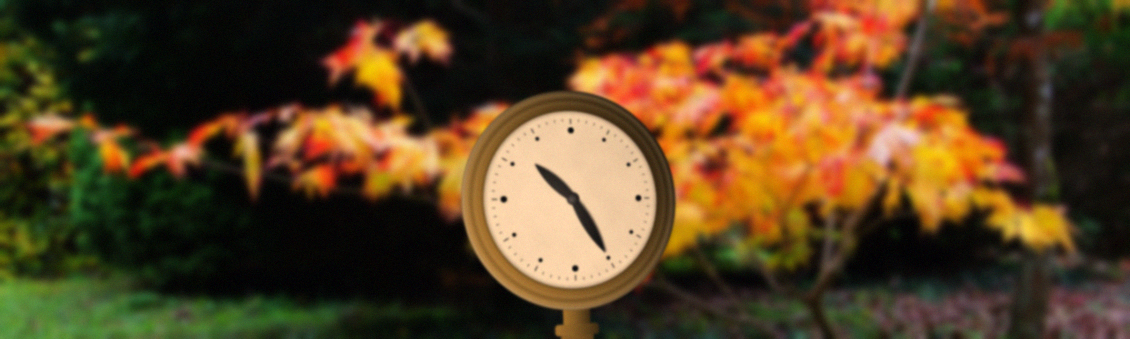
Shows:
10:25
